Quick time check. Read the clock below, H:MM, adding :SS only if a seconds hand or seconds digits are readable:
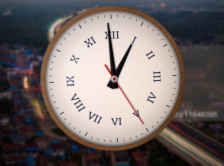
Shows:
12:59:25
